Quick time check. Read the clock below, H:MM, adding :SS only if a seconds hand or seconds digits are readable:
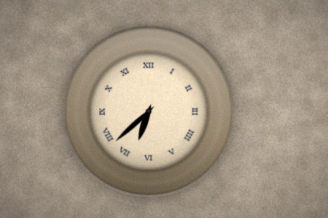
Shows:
6:38
